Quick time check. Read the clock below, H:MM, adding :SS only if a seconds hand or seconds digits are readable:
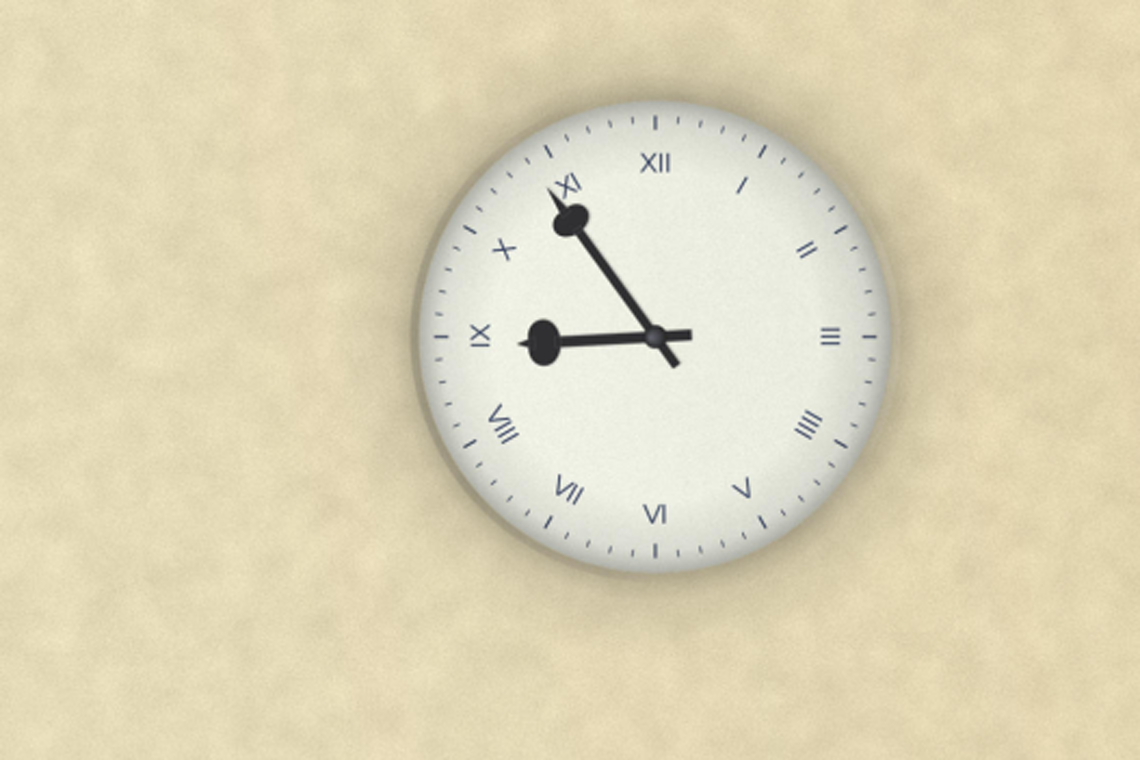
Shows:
8:54
